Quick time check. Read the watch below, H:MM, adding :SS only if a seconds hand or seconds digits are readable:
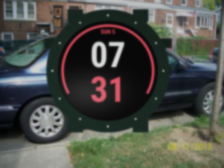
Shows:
7:31
